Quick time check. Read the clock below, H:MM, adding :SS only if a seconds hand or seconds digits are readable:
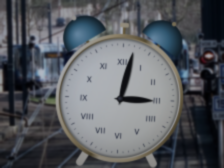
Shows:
3:02
